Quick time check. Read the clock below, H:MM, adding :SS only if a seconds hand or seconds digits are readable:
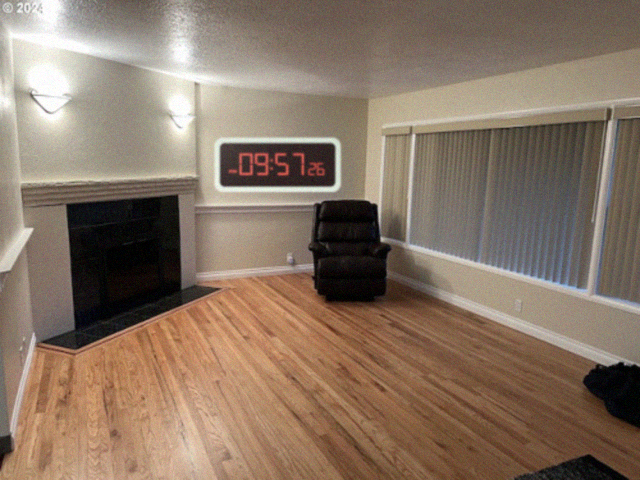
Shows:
9:57:26
